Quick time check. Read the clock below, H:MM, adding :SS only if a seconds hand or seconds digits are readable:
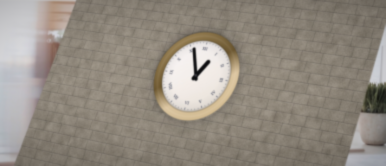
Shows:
12:56
